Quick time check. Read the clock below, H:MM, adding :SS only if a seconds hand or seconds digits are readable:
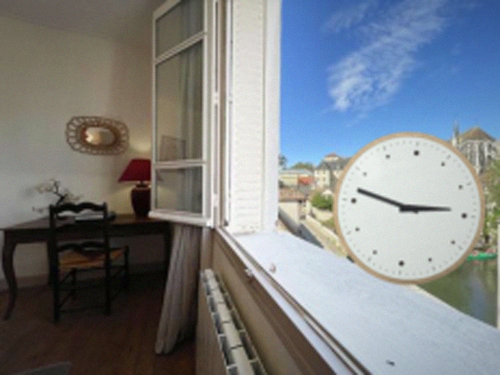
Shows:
2:47
